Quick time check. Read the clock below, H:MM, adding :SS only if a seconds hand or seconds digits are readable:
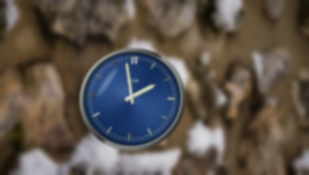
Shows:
1:58
